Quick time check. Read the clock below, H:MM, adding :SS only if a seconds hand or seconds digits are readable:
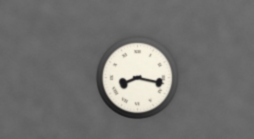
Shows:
8:17
